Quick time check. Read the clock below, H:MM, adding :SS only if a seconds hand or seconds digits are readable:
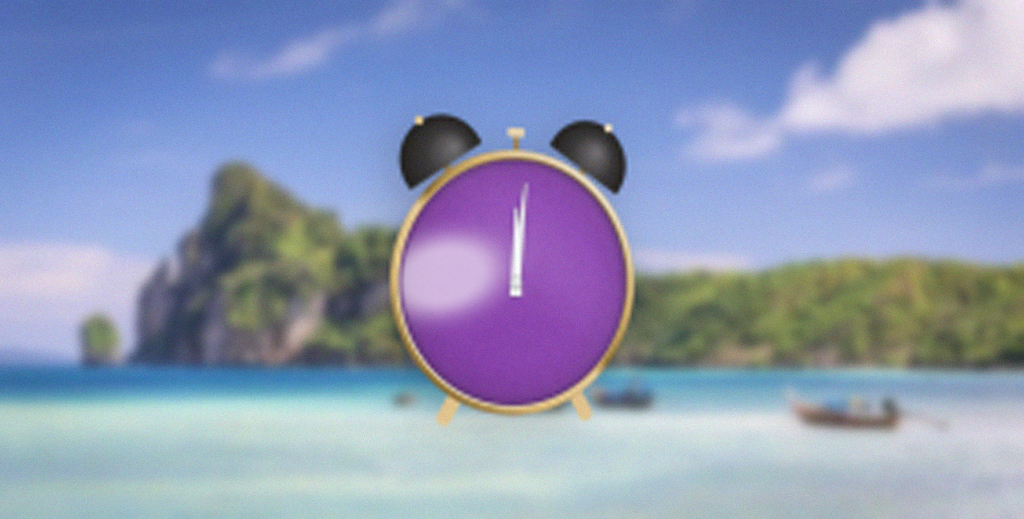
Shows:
12:01
